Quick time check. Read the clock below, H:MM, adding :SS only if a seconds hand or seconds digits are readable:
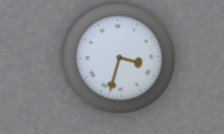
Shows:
3:33
